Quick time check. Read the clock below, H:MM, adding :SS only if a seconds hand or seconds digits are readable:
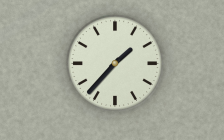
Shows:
1:37
